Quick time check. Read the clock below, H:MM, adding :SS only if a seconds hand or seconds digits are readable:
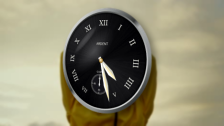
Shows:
4:27
